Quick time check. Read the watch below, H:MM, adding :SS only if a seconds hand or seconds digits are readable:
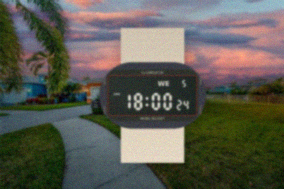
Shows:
18:00:24
